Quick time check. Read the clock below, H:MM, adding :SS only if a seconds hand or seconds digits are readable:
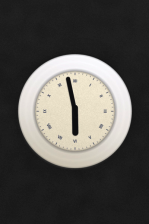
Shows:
5:58
